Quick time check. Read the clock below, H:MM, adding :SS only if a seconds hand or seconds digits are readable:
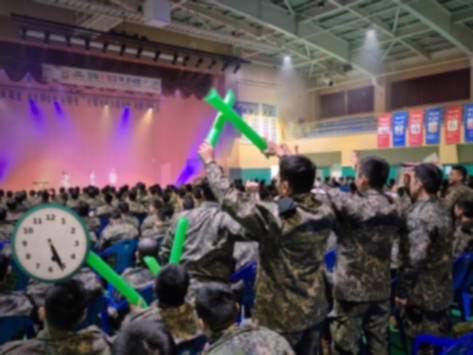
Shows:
5:26
